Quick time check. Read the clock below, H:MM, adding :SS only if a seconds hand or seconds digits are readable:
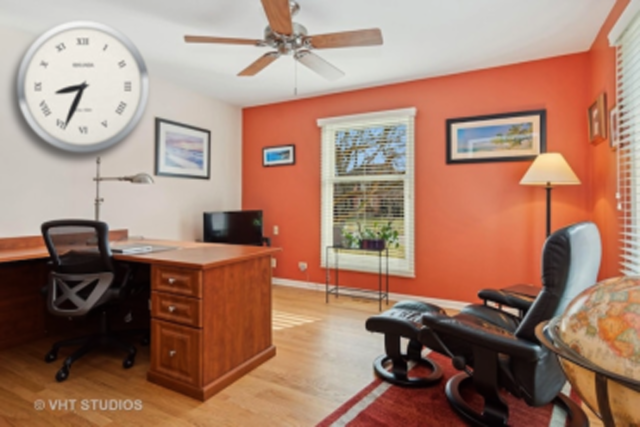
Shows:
8:34
